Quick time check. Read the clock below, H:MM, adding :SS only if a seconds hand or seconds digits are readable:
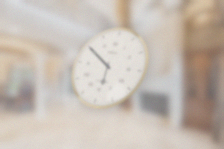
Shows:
5:50
